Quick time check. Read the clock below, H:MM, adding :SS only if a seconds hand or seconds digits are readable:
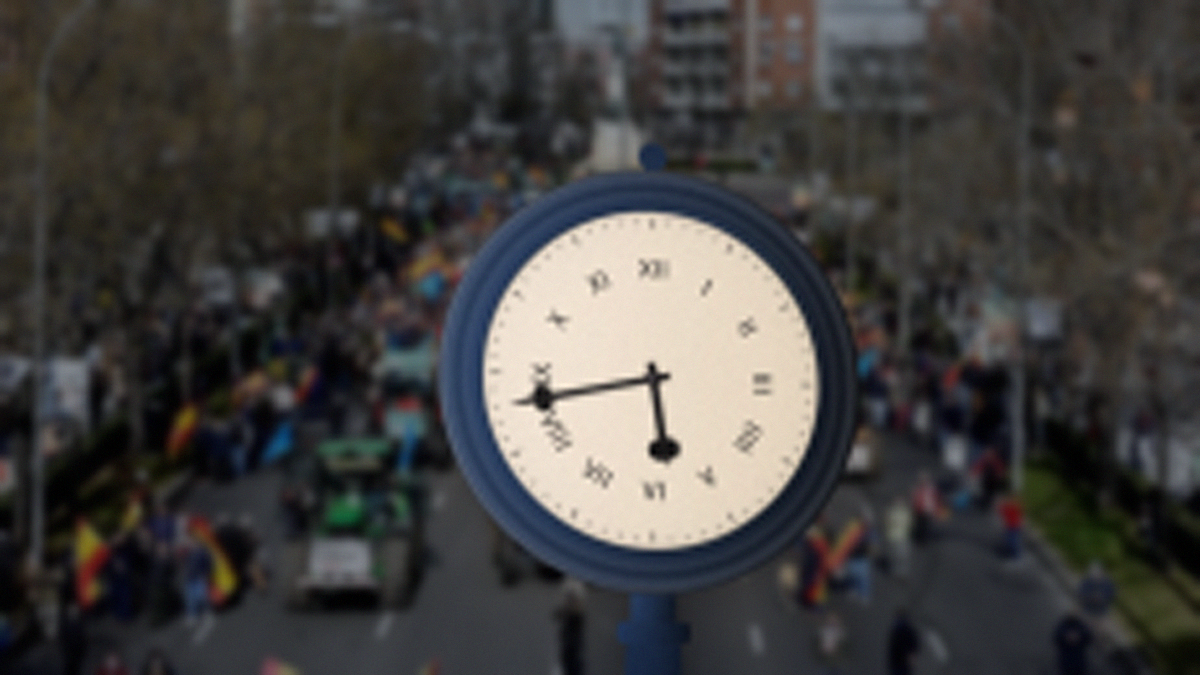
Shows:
5:43
